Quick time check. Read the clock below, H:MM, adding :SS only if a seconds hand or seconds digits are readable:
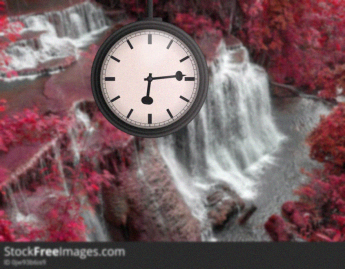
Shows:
6:14
